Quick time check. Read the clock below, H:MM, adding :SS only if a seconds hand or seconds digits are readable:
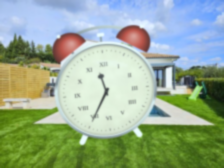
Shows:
11:35
